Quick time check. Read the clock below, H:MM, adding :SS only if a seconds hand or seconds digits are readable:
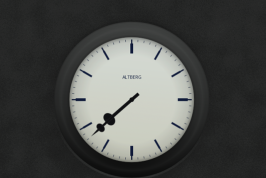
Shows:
7:38
